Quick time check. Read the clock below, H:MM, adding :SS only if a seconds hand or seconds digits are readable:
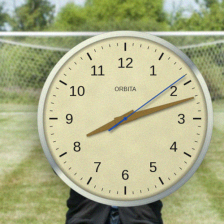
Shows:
8:12:09
